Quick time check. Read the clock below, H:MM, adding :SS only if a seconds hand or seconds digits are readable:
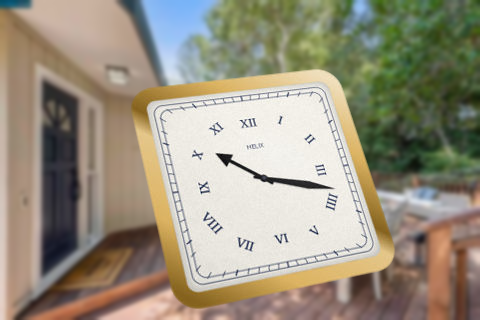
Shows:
10:18
